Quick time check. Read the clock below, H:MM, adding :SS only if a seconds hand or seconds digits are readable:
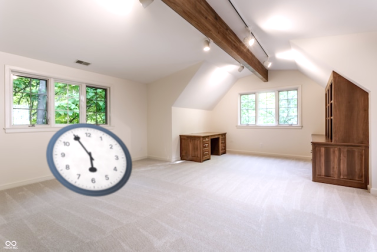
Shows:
5:55
